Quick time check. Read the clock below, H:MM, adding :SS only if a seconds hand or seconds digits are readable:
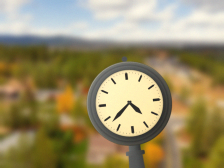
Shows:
4:38
